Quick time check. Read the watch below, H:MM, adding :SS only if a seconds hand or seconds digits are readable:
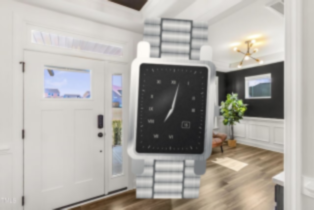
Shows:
7:02
